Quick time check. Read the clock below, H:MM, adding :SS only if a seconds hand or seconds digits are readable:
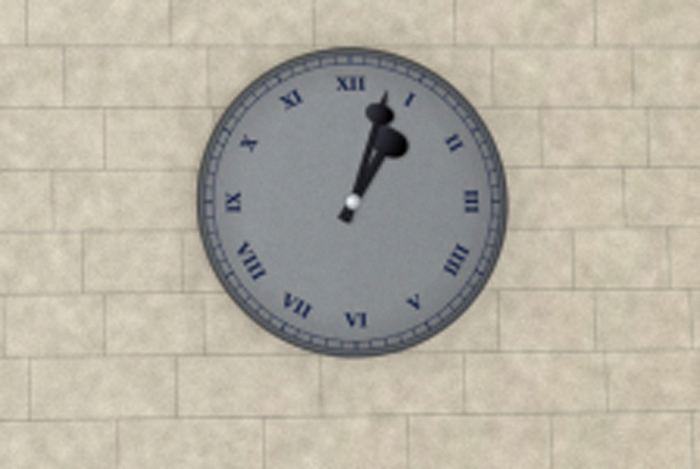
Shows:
1:03
